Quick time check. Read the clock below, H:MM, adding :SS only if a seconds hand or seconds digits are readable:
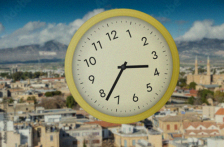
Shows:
3:38
